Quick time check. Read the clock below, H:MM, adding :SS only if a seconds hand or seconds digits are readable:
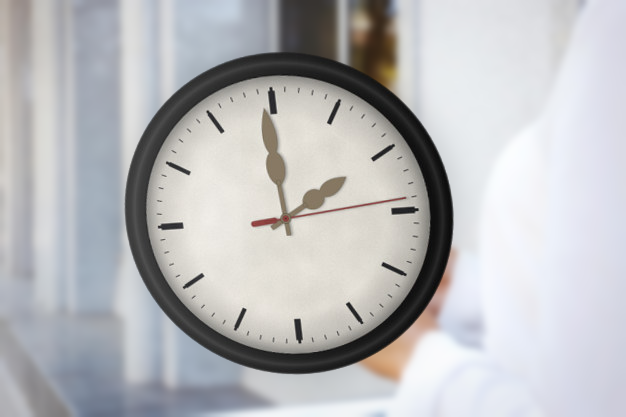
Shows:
1:59:14
